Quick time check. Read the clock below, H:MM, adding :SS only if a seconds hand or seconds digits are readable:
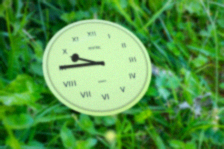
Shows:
9:45
